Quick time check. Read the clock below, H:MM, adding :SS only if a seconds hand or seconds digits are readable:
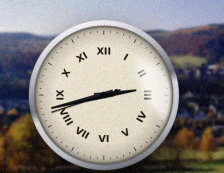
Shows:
2:42:42
